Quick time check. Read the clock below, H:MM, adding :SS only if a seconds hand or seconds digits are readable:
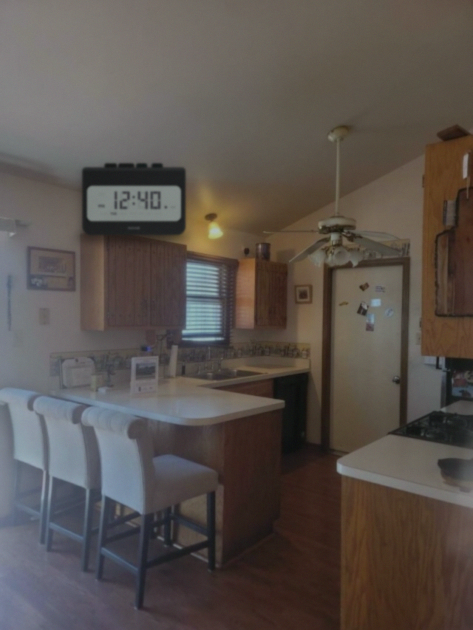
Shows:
12:40
